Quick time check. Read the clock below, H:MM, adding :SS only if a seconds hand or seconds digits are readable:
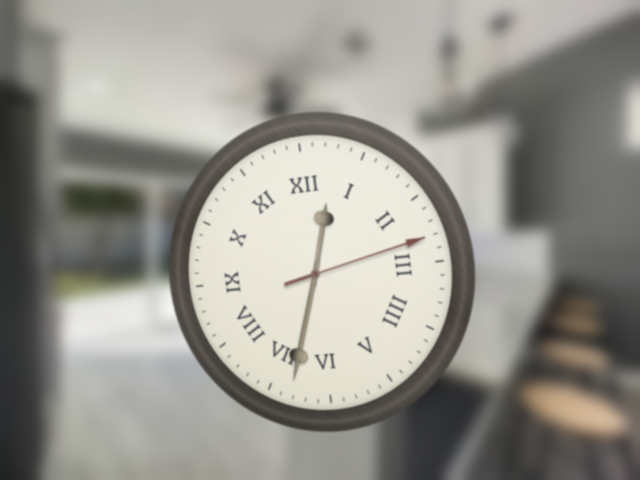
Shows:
12:33:13
